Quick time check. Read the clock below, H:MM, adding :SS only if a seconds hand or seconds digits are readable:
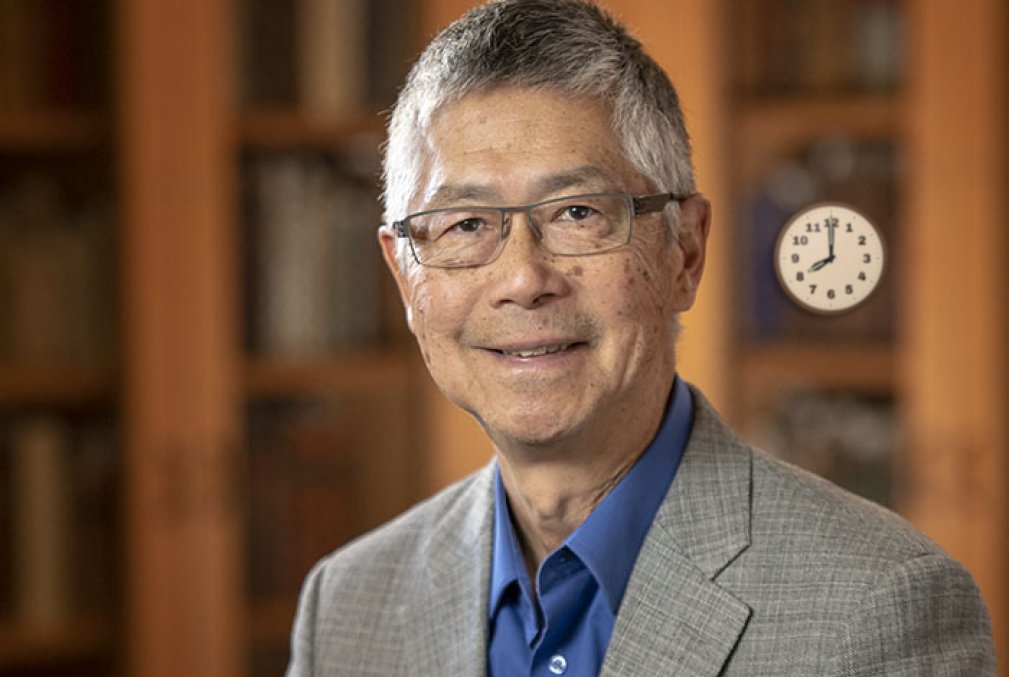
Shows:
8:00
